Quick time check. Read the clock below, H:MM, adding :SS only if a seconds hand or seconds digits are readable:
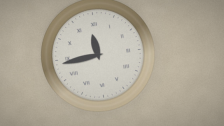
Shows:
11:44
